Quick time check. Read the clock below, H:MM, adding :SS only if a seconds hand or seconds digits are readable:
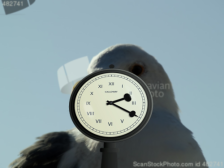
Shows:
2:20
